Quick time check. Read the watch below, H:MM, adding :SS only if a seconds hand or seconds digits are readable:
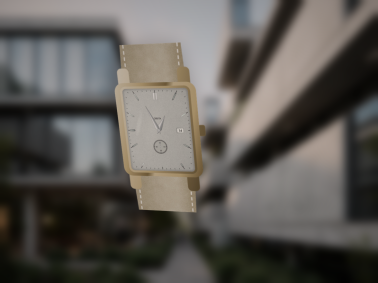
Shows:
12:56
